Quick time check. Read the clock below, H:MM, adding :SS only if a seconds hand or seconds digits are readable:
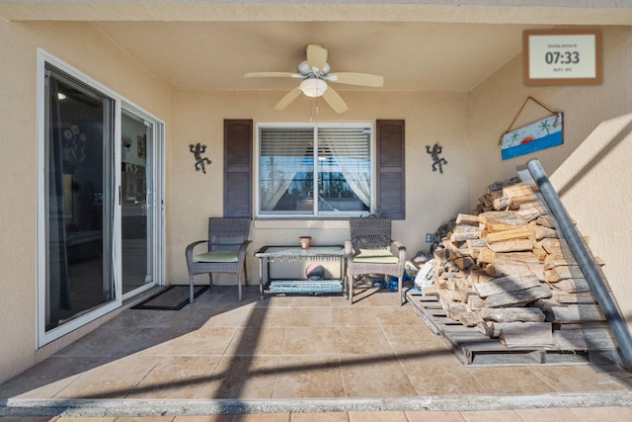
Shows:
7:33
